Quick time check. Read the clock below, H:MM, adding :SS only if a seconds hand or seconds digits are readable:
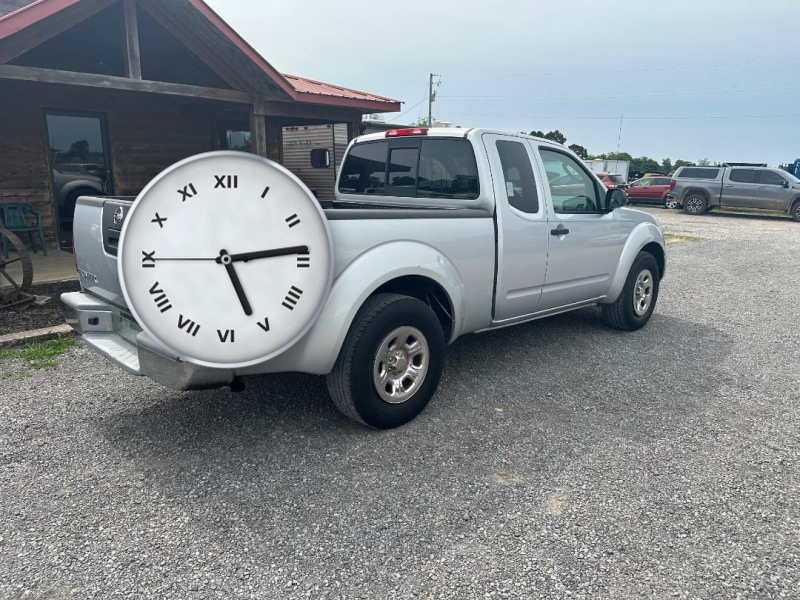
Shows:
5:13:45
